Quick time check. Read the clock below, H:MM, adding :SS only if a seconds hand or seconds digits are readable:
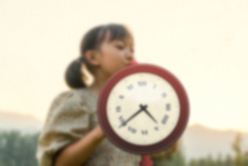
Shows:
4:39
